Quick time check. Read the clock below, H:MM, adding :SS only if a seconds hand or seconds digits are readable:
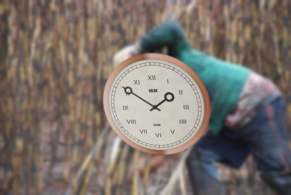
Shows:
1:51
